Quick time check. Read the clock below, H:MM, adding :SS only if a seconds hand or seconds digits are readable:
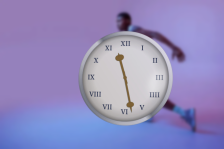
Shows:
11:28
